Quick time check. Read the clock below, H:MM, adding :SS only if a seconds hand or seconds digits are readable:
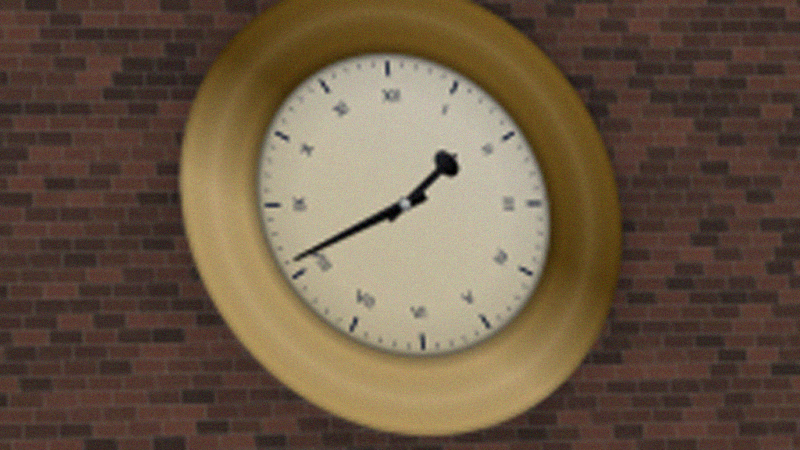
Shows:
1:41
